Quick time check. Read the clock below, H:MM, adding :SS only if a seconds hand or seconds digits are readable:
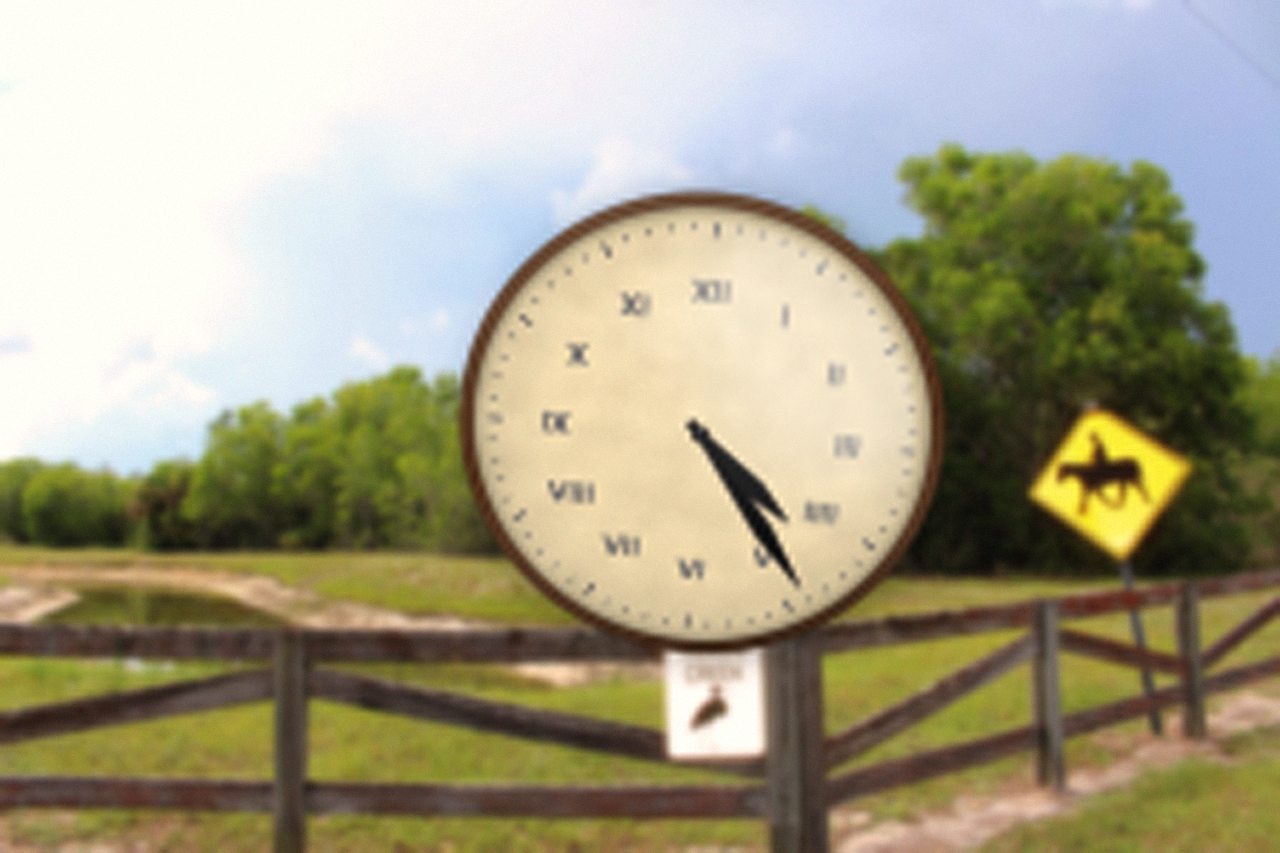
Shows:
4:24
